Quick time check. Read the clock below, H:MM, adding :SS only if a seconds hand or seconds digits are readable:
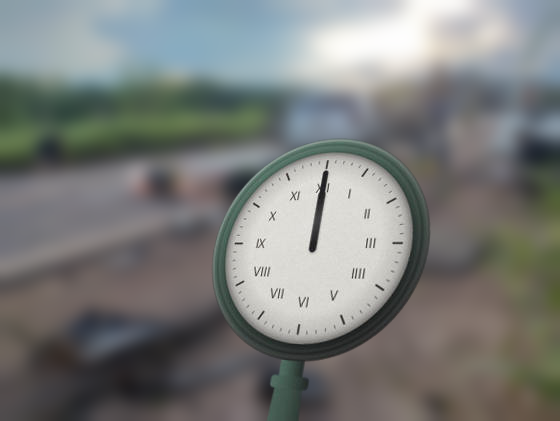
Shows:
12:00
